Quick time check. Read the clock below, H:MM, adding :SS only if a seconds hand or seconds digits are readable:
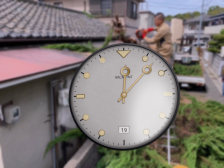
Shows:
12:07
